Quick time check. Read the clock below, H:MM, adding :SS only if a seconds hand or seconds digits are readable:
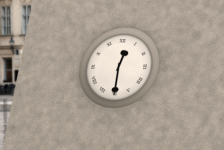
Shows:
12:30
